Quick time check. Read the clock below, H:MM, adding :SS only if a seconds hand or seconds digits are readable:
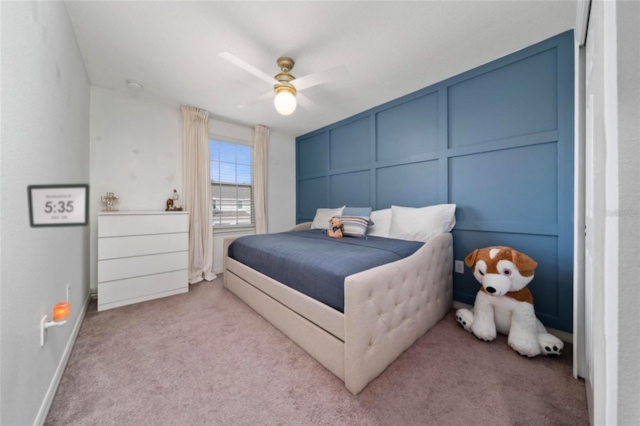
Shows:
5:35
